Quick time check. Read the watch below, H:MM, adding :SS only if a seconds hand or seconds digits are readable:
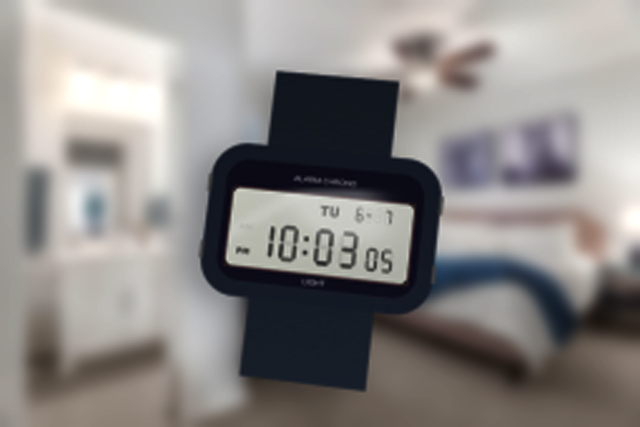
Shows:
10:03:05
